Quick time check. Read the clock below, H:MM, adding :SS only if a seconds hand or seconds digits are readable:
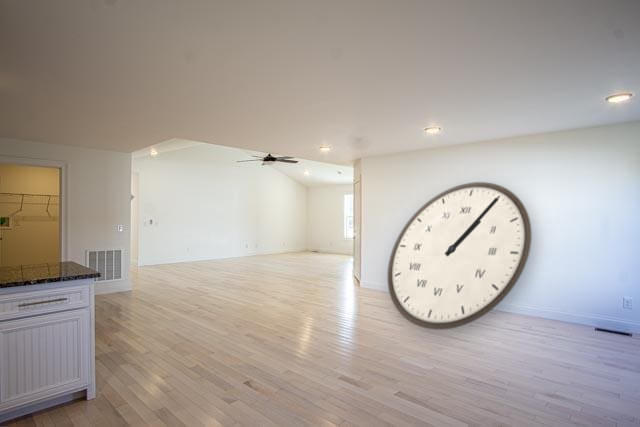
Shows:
1:05
